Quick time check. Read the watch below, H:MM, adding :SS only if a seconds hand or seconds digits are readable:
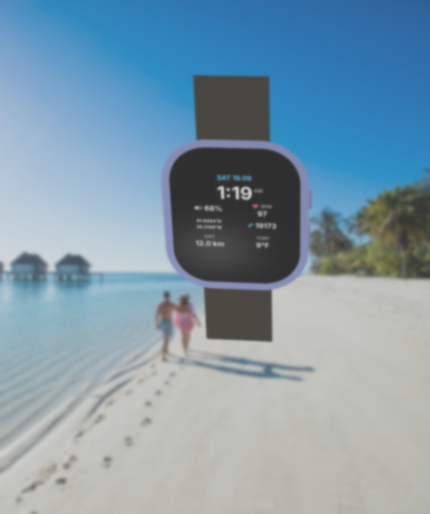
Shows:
1:19
